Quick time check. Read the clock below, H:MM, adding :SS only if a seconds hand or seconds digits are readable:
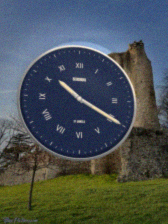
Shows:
10:20
